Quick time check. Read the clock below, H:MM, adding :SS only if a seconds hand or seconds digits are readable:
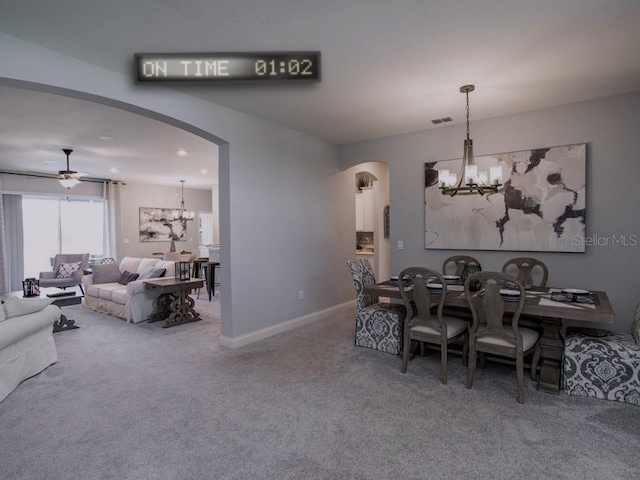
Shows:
1:02
